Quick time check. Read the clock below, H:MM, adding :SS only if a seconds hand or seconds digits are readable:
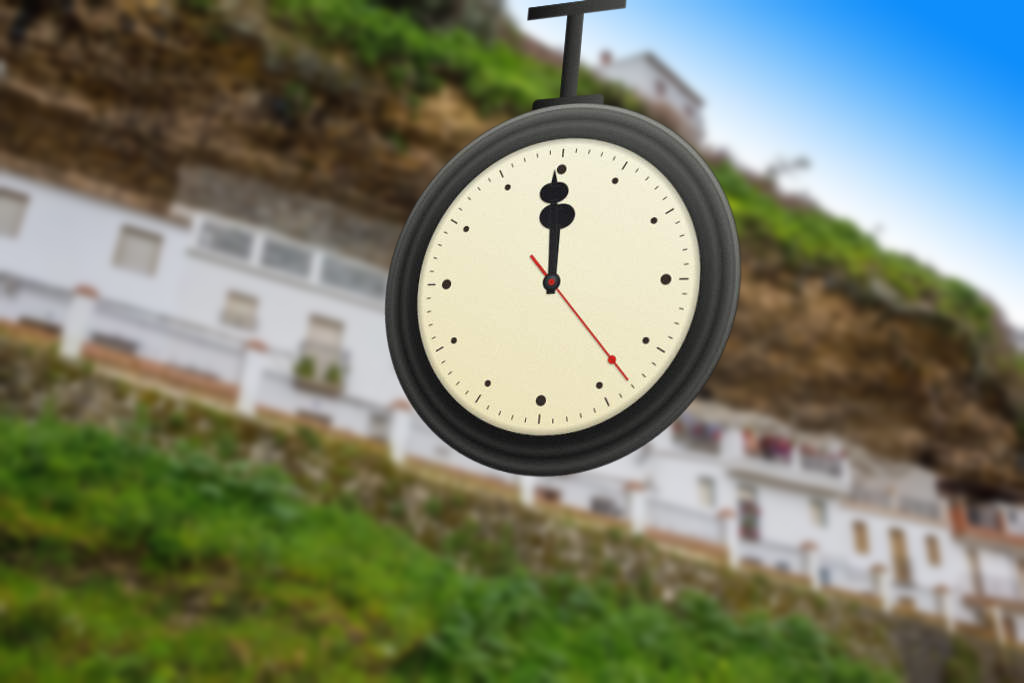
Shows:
11:59:23
